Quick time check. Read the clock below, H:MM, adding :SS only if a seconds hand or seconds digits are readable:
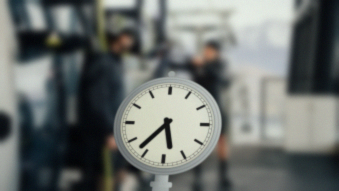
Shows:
5:37
